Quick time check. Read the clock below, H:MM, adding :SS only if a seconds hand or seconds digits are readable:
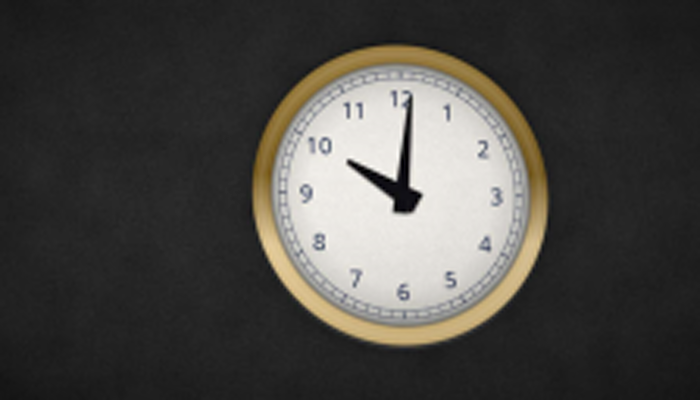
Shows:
10:01
